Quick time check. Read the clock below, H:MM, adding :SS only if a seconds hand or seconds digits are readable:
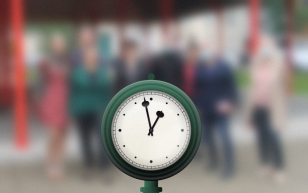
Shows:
12:58
